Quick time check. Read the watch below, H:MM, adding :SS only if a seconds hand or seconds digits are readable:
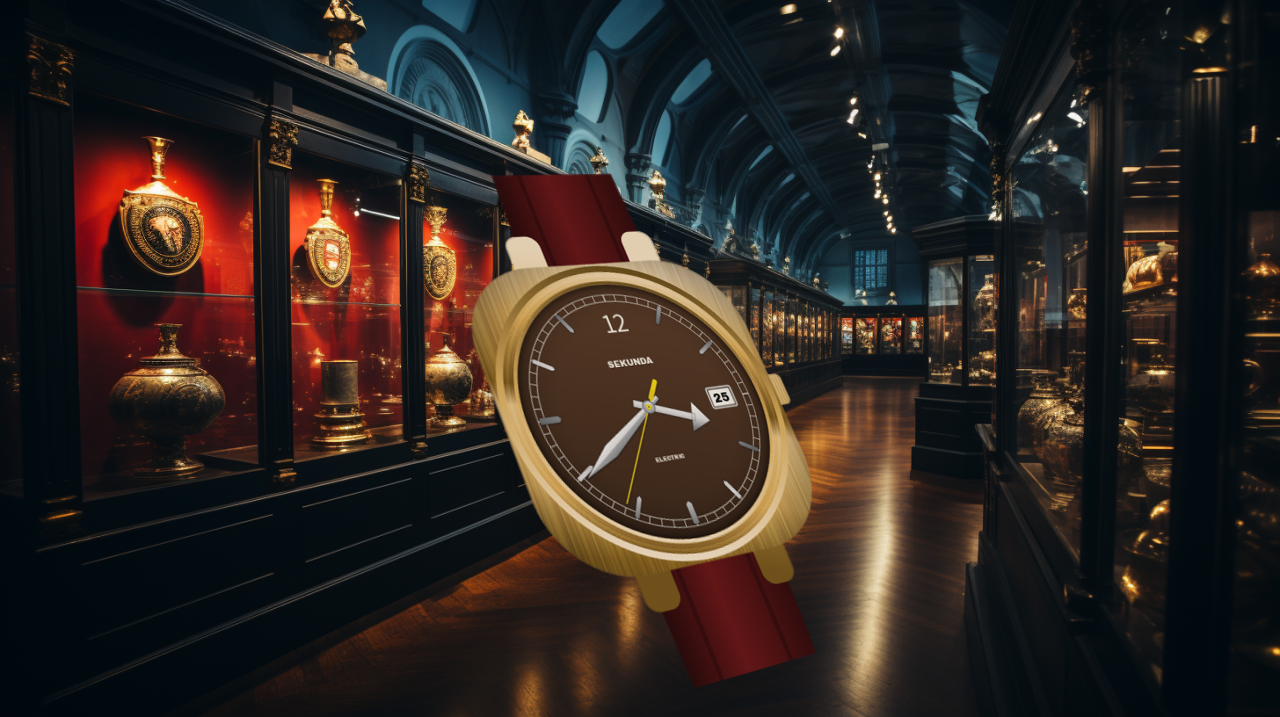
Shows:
3:39:36
